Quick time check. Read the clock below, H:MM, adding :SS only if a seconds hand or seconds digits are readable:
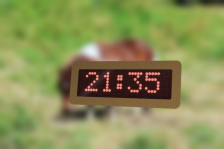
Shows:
21:35
